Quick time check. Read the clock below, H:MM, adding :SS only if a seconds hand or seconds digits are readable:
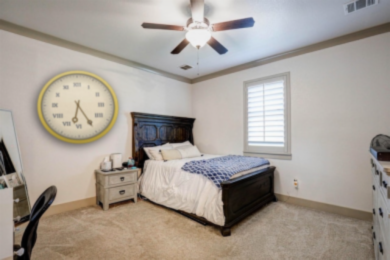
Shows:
6:25
